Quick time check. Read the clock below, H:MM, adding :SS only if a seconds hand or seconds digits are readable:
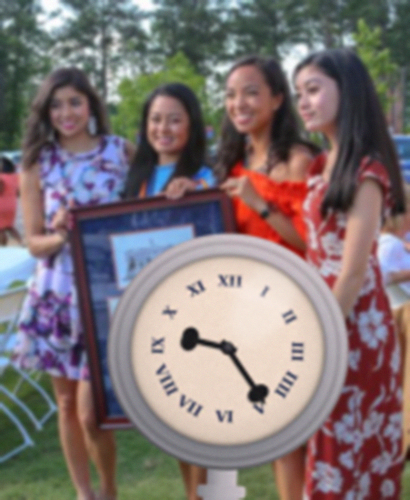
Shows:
9:24
